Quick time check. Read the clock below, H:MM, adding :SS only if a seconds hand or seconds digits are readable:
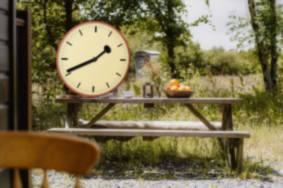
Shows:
1:41
